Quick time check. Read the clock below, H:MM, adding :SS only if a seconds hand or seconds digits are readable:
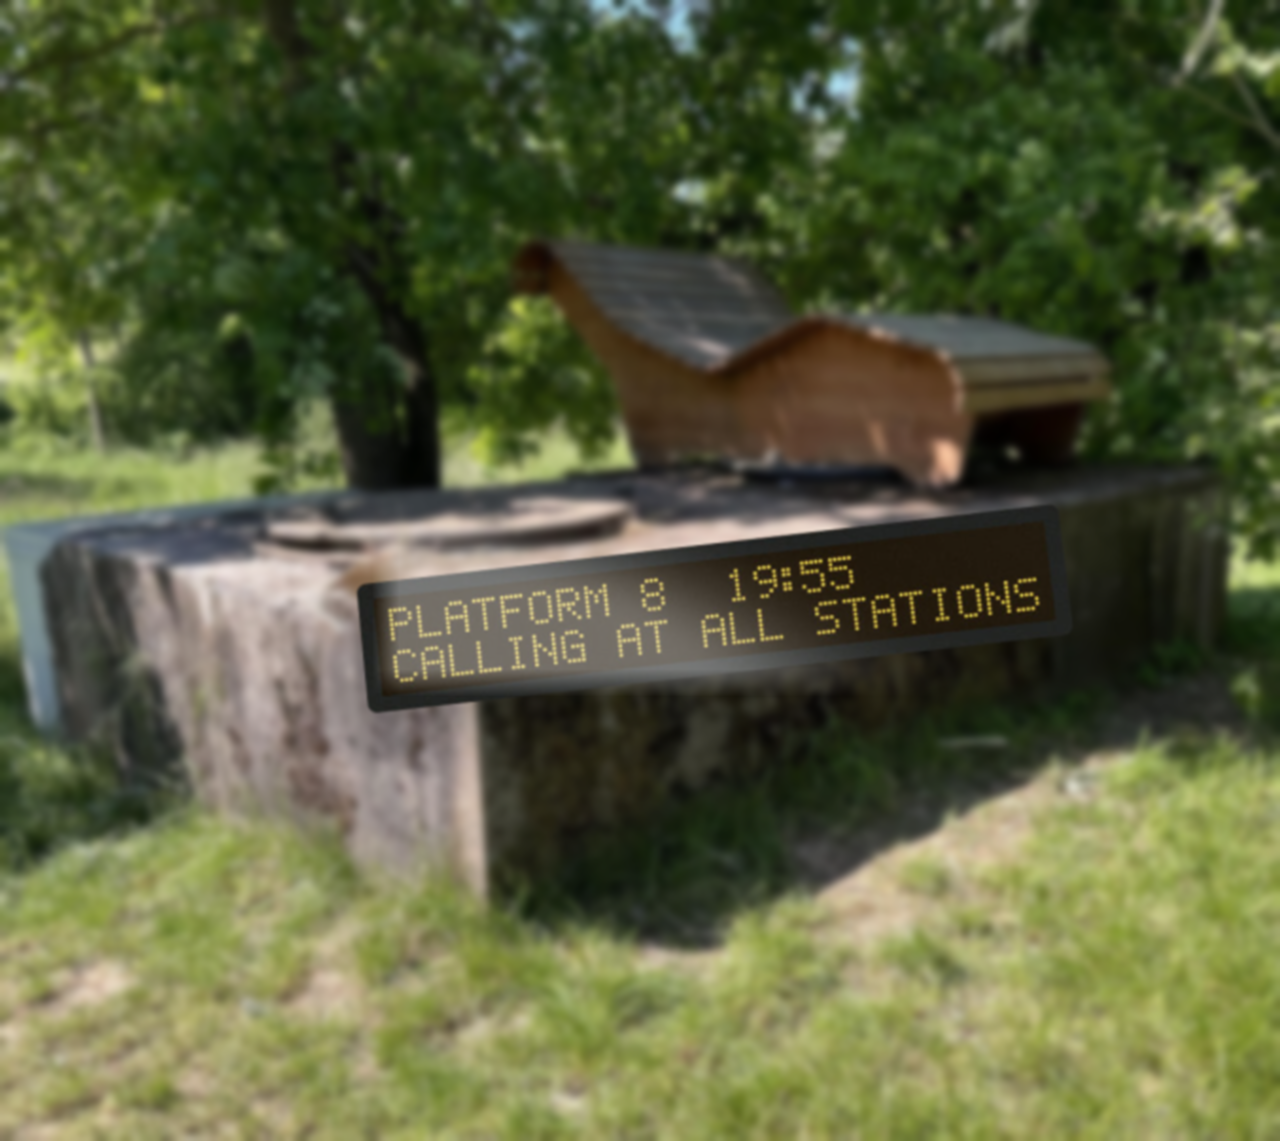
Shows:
19:55
